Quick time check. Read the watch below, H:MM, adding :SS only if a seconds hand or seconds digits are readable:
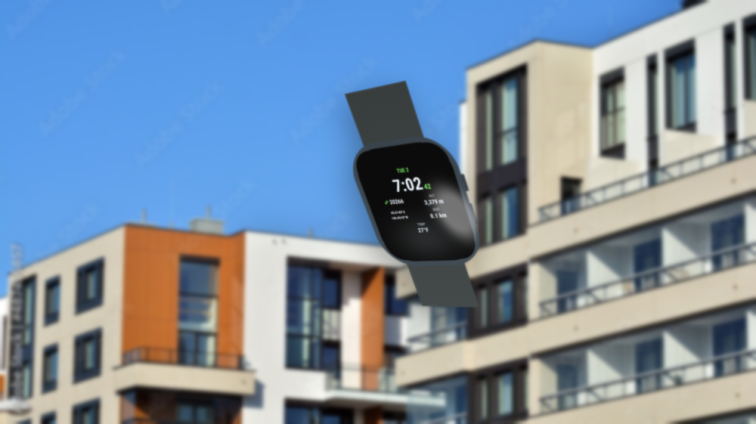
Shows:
7:02
